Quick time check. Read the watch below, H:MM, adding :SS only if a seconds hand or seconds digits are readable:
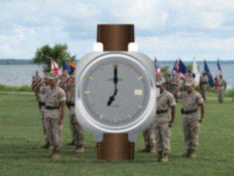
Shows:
7:00
